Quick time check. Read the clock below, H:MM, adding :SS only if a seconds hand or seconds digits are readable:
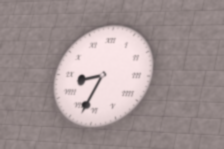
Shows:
8:33
